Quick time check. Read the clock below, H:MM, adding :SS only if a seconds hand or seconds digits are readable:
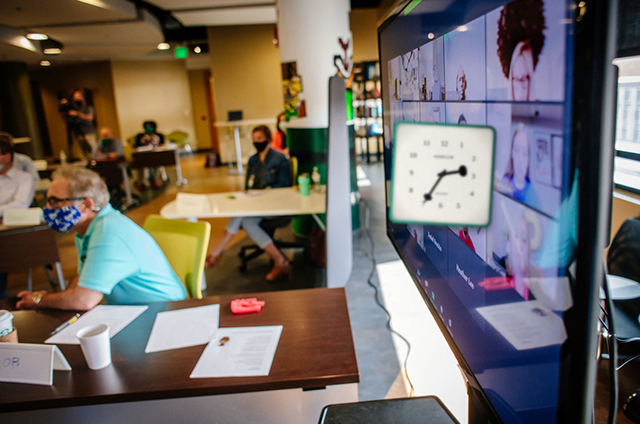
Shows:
2:35
